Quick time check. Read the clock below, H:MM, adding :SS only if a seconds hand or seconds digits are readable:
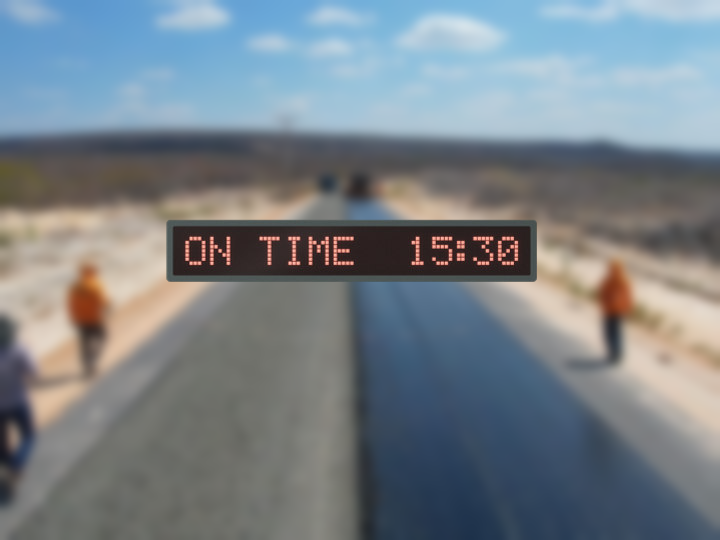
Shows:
15:30
